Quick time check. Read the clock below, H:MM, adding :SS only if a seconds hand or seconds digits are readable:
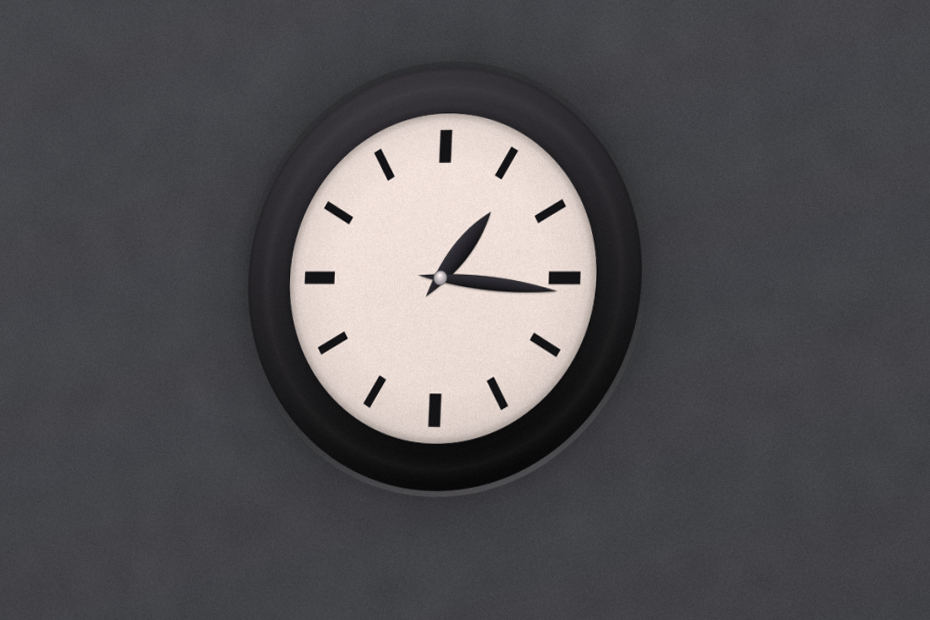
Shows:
1:16
